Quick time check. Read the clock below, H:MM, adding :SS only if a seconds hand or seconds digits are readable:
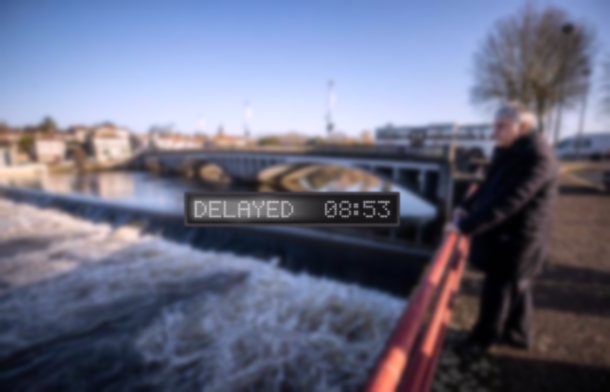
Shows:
8:53
